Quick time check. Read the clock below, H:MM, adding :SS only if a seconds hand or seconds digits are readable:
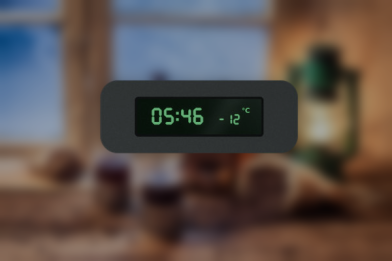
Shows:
5:46
